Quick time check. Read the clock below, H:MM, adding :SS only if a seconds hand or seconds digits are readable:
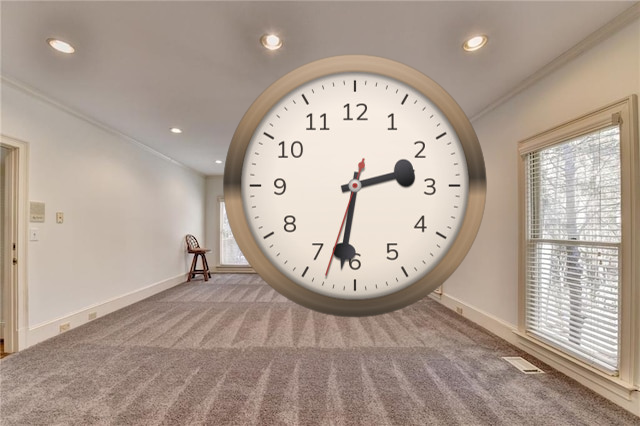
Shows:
2:31:33
